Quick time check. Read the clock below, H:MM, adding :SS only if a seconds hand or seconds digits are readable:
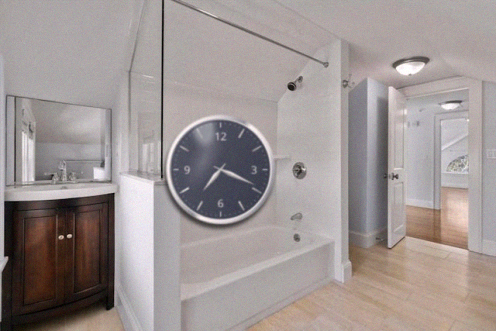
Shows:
7:19
